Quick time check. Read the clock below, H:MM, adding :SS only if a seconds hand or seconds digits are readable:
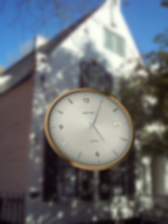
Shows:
5:05
